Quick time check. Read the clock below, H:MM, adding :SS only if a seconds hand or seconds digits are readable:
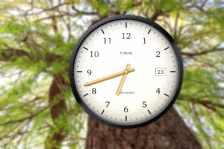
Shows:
6:42
